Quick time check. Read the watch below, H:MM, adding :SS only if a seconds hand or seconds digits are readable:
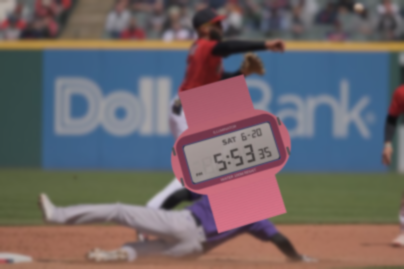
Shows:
5:53:35
